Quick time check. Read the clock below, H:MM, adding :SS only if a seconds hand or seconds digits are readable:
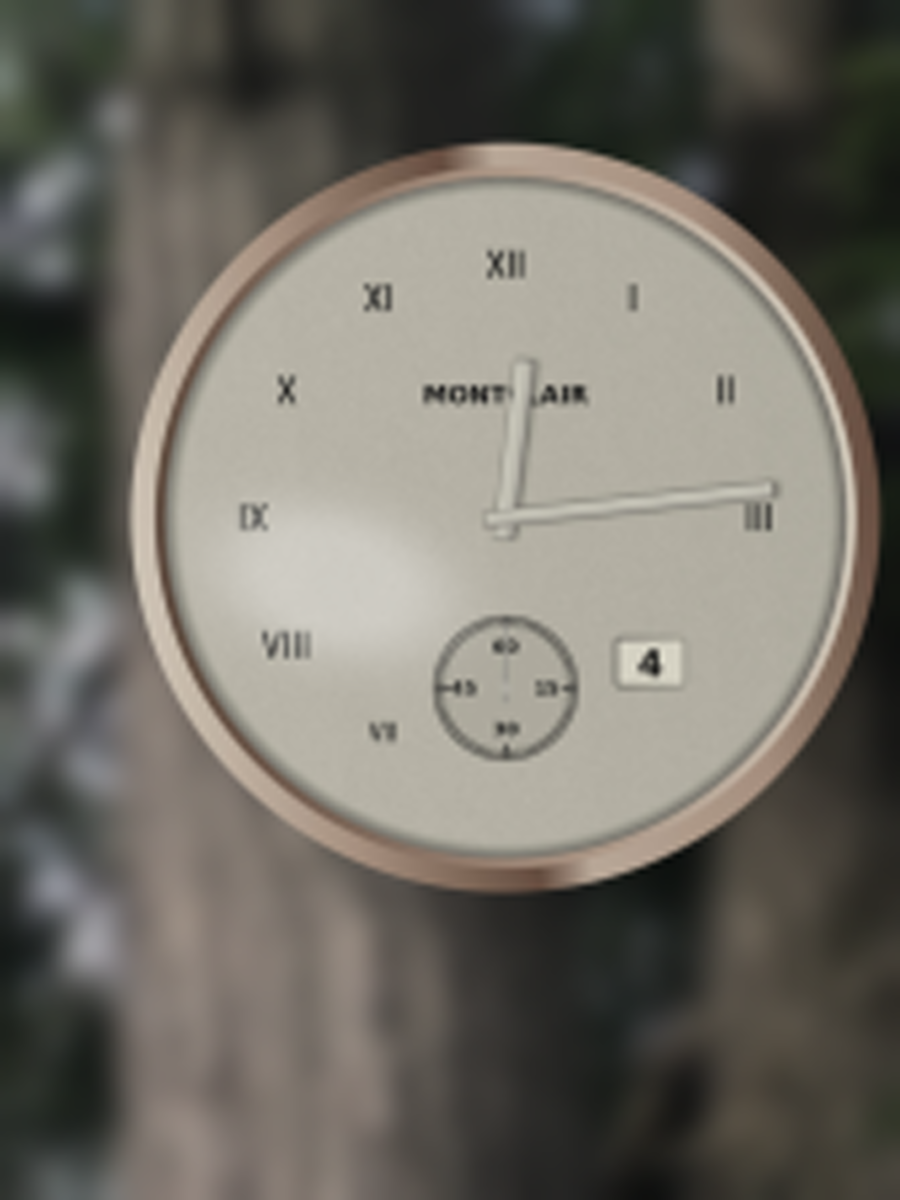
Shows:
12:14
